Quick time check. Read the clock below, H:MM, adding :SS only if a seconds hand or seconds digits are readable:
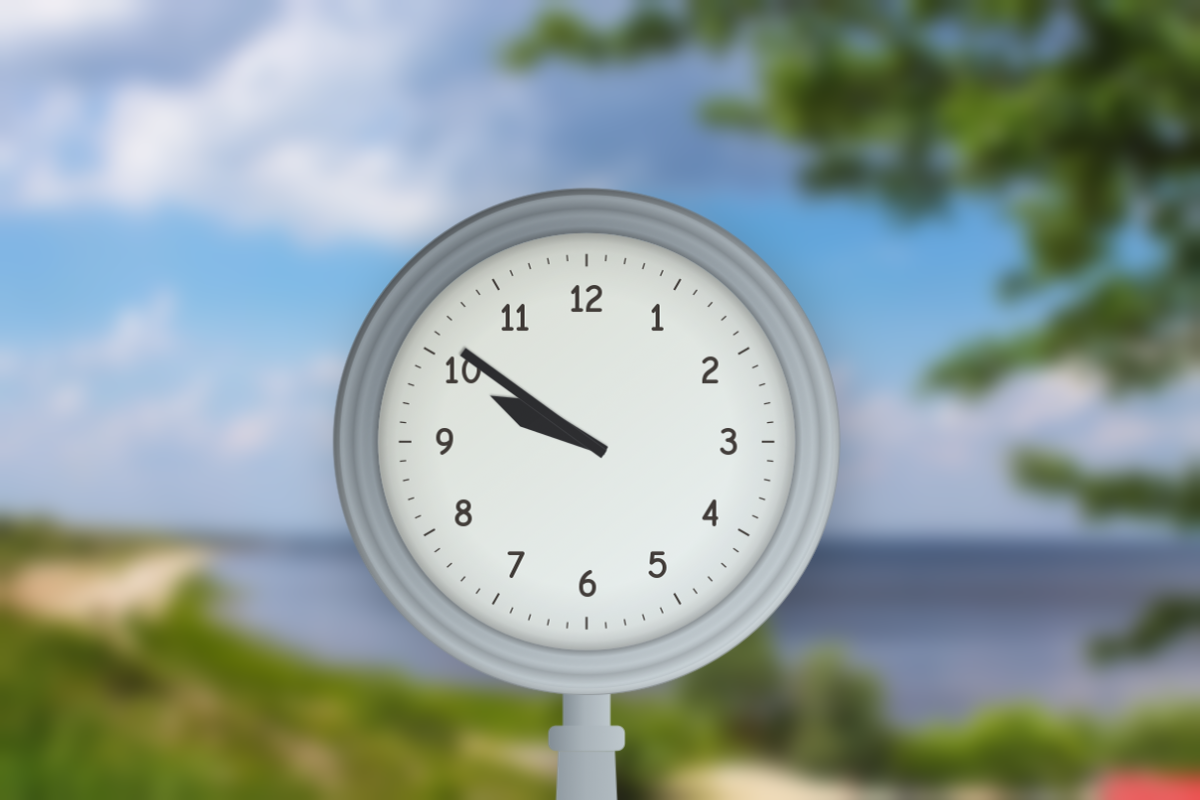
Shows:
9:51
